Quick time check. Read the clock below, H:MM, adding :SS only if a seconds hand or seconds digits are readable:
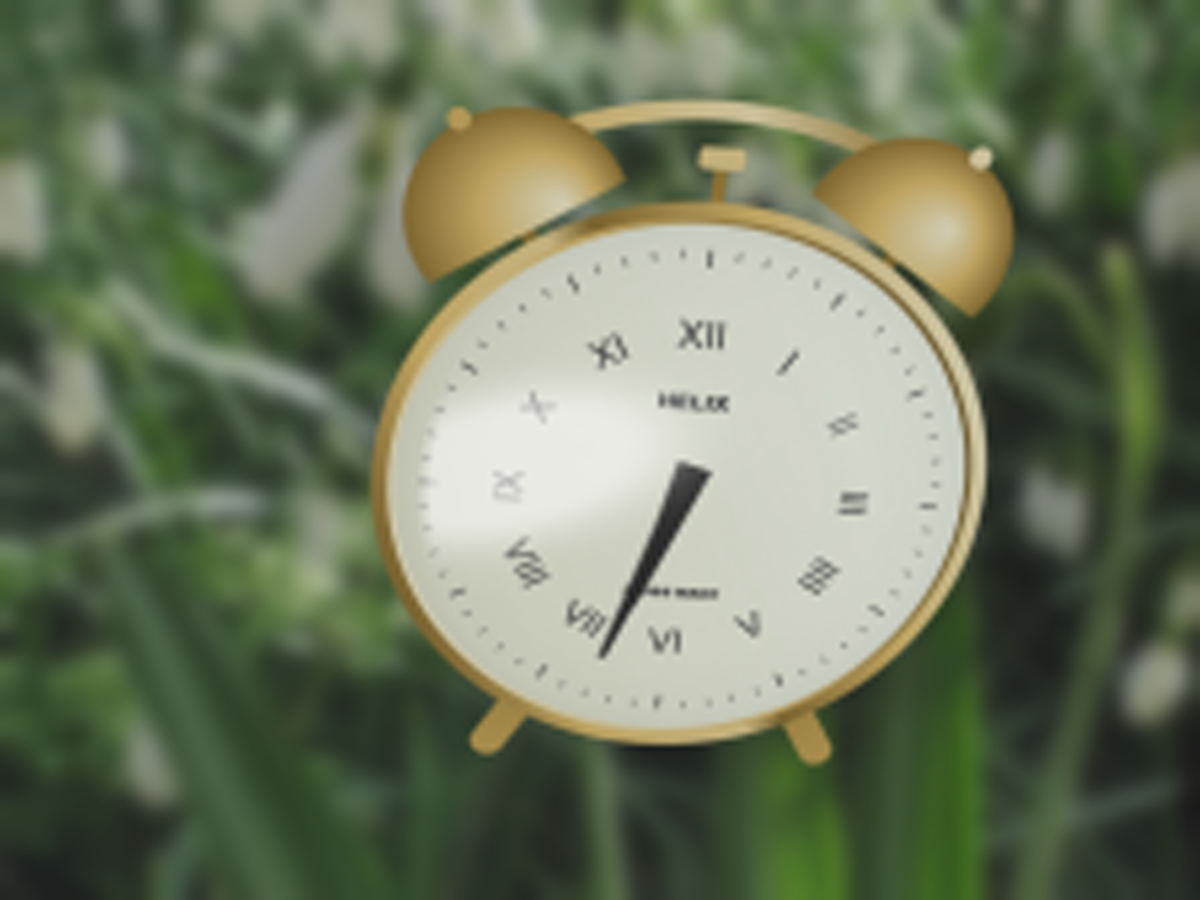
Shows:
6:33
